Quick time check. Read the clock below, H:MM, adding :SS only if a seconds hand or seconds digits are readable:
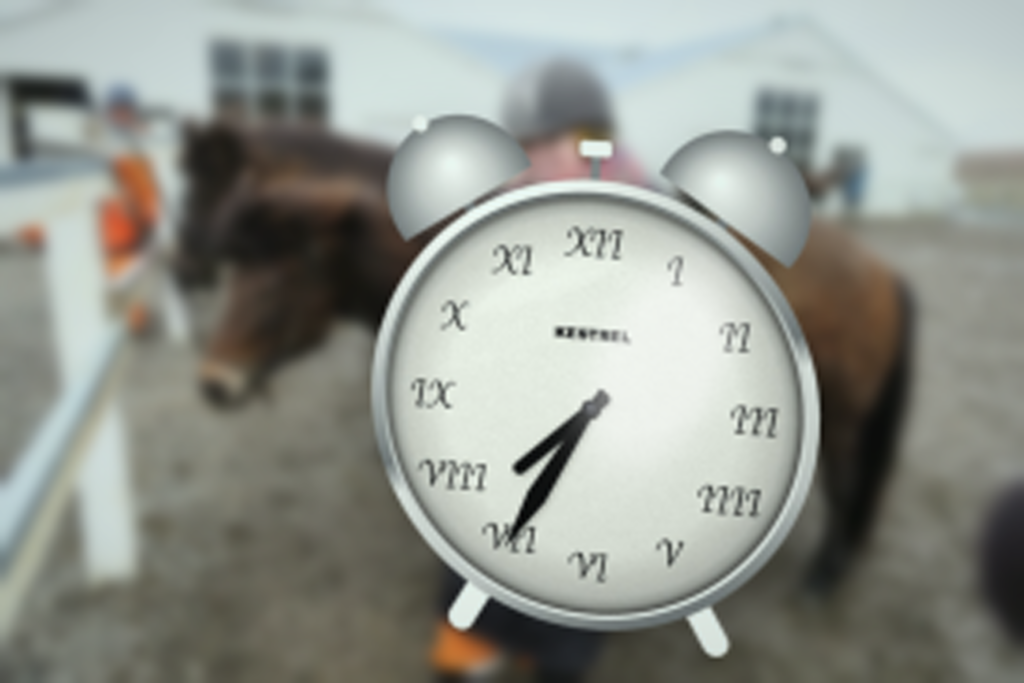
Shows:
7:35
